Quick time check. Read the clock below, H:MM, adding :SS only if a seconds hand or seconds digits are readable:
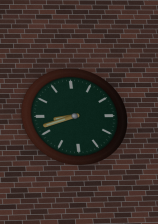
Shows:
8:42
